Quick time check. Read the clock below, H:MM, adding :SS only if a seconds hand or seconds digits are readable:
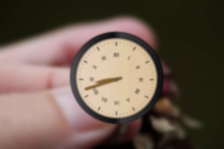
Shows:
8:42
